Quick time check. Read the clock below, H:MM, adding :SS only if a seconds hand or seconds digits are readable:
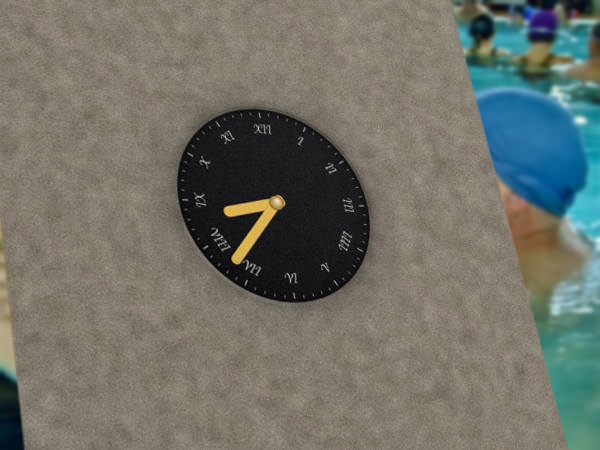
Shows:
8:37
